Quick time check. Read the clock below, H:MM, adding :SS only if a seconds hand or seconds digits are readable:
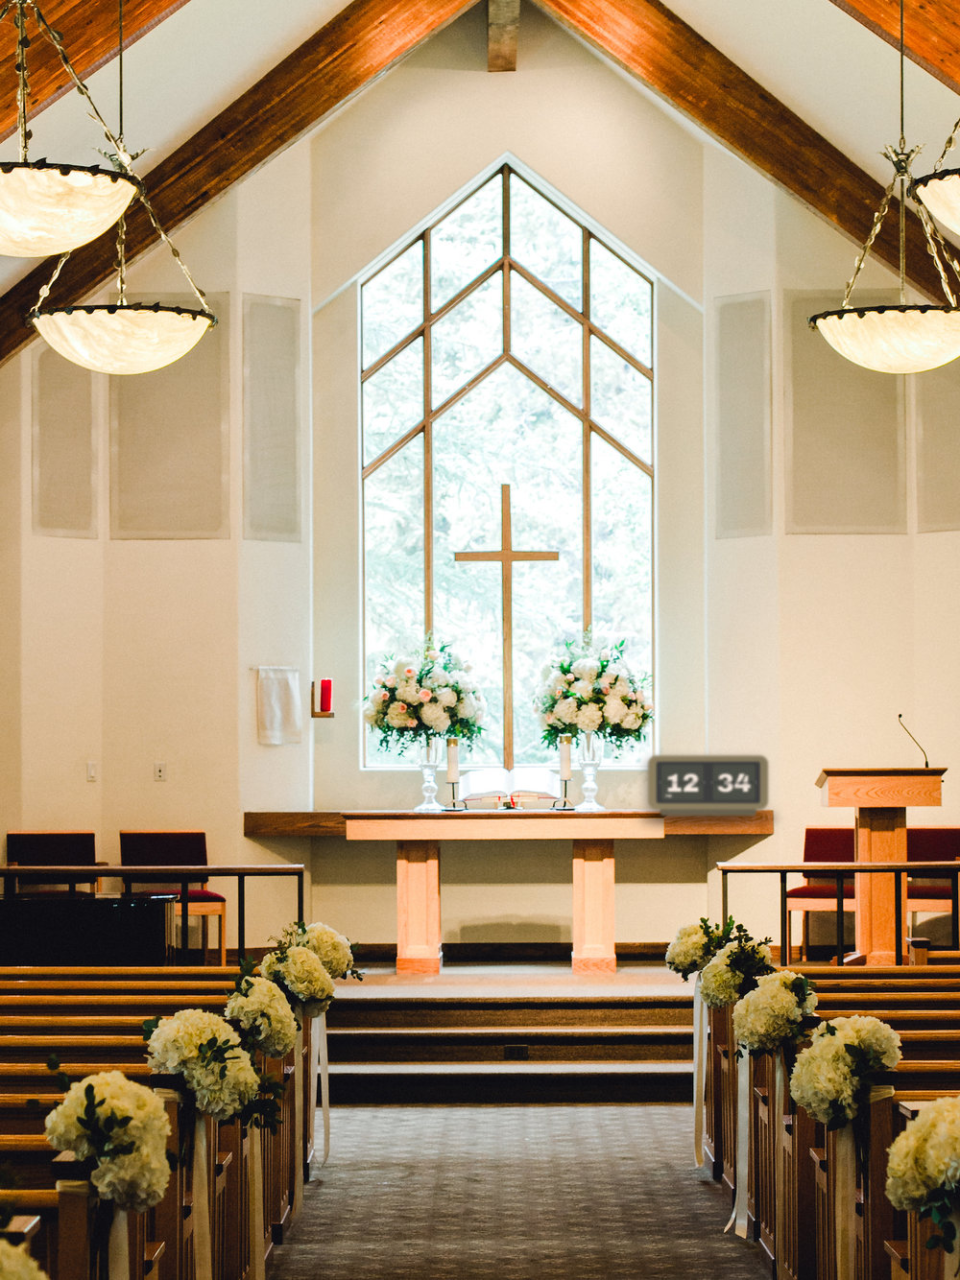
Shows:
12:34
